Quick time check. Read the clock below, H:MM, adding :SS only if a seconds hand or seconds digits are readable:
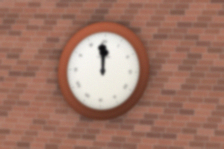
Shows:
11:59
